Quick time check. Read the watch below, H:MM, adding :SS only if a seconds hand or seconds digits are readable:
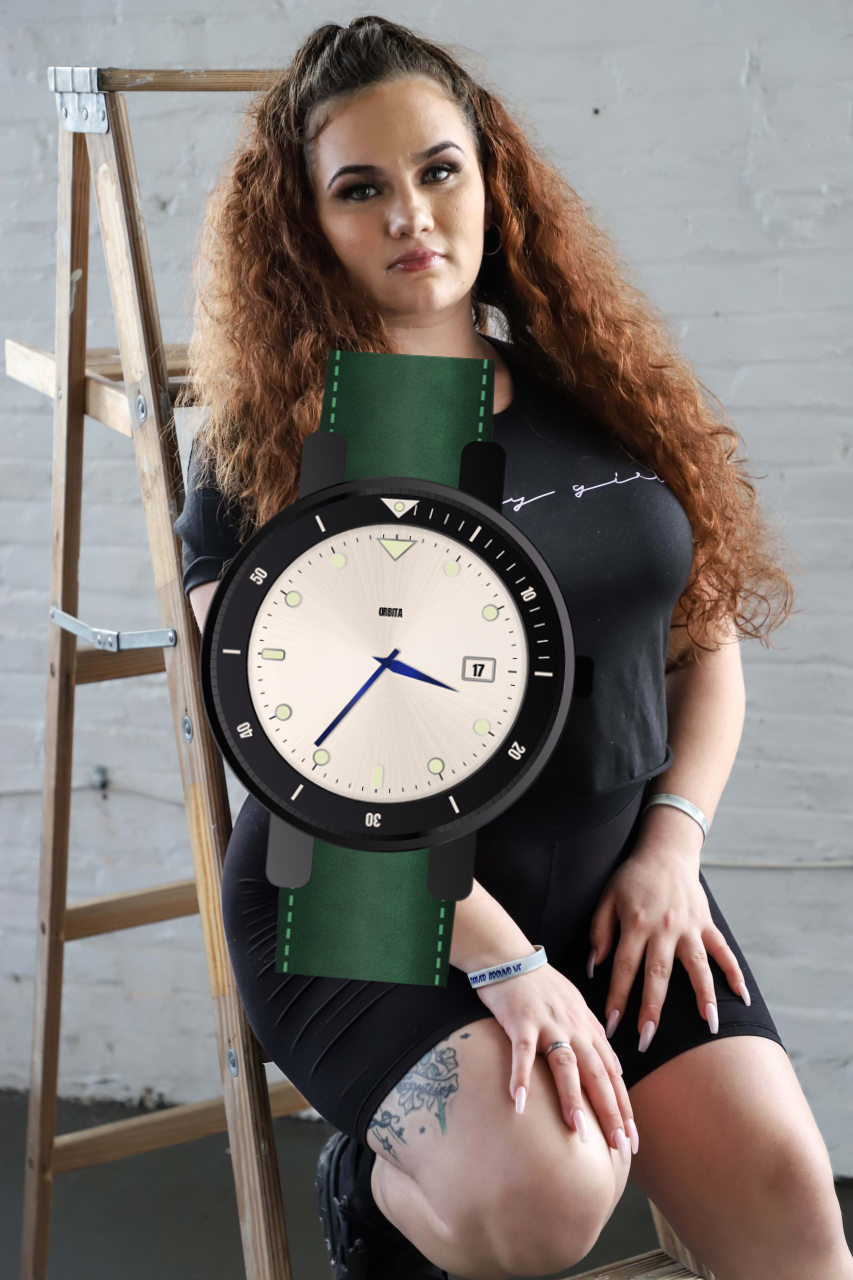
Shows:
3:36
